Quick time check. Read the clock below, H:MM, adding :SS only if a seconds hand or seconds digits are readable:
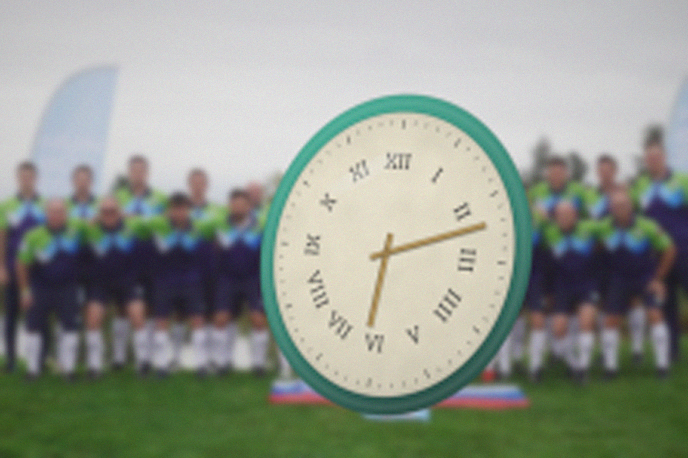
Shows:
6:12
